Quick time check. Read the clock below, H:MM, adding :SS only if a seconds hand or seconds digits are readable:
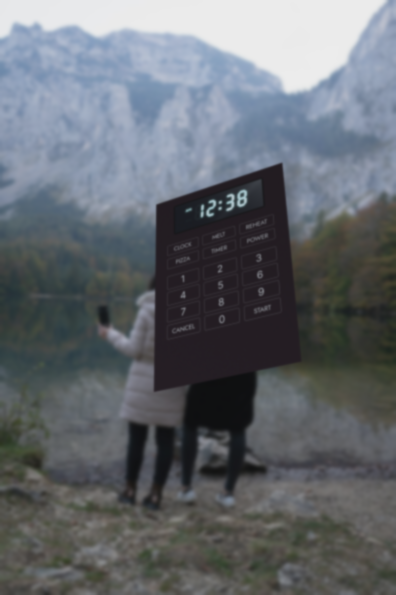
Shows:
12:38
